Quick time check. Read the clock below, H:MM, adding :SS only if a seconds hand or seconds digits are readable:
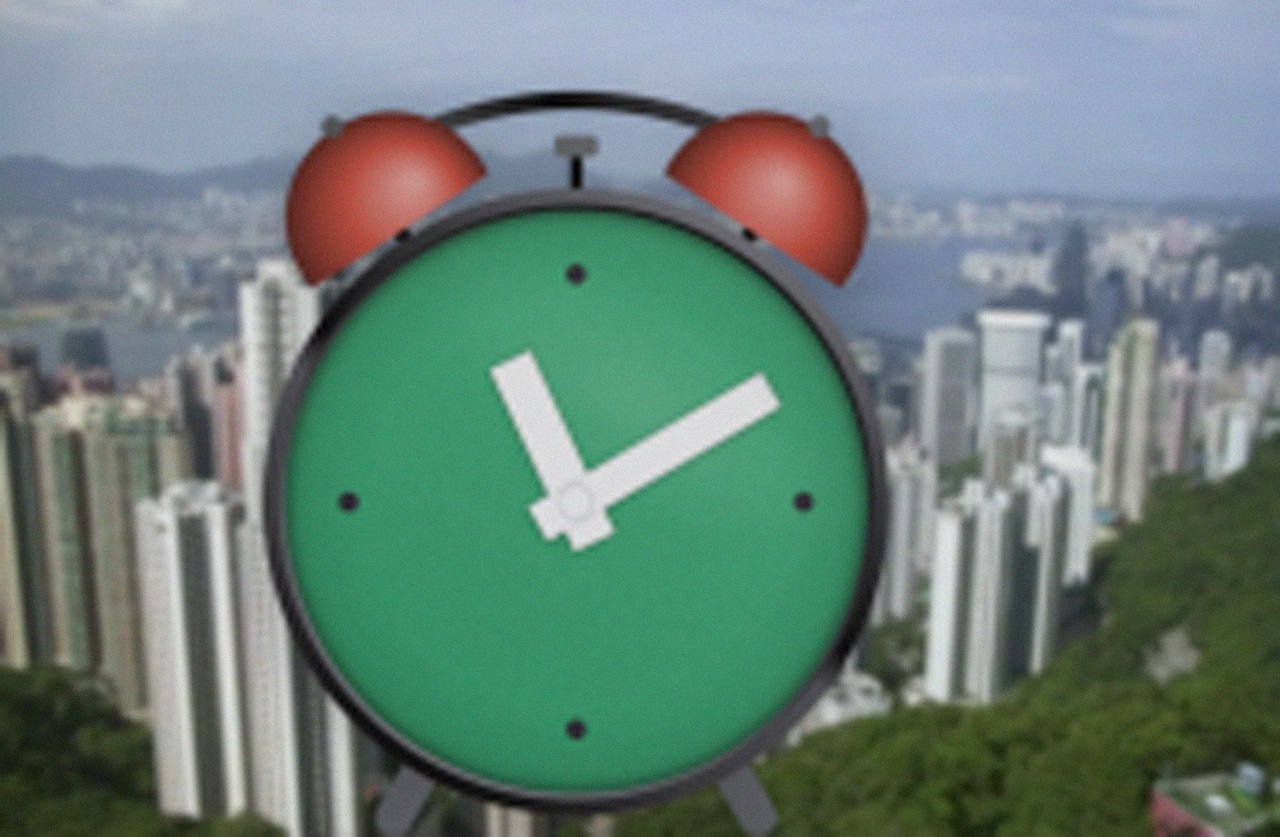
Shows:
11:10
